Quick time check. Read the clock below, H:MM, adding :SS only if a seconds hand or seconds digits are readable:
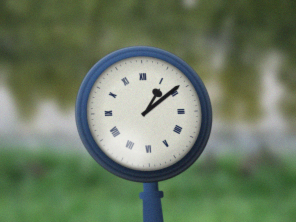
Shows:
1:09
